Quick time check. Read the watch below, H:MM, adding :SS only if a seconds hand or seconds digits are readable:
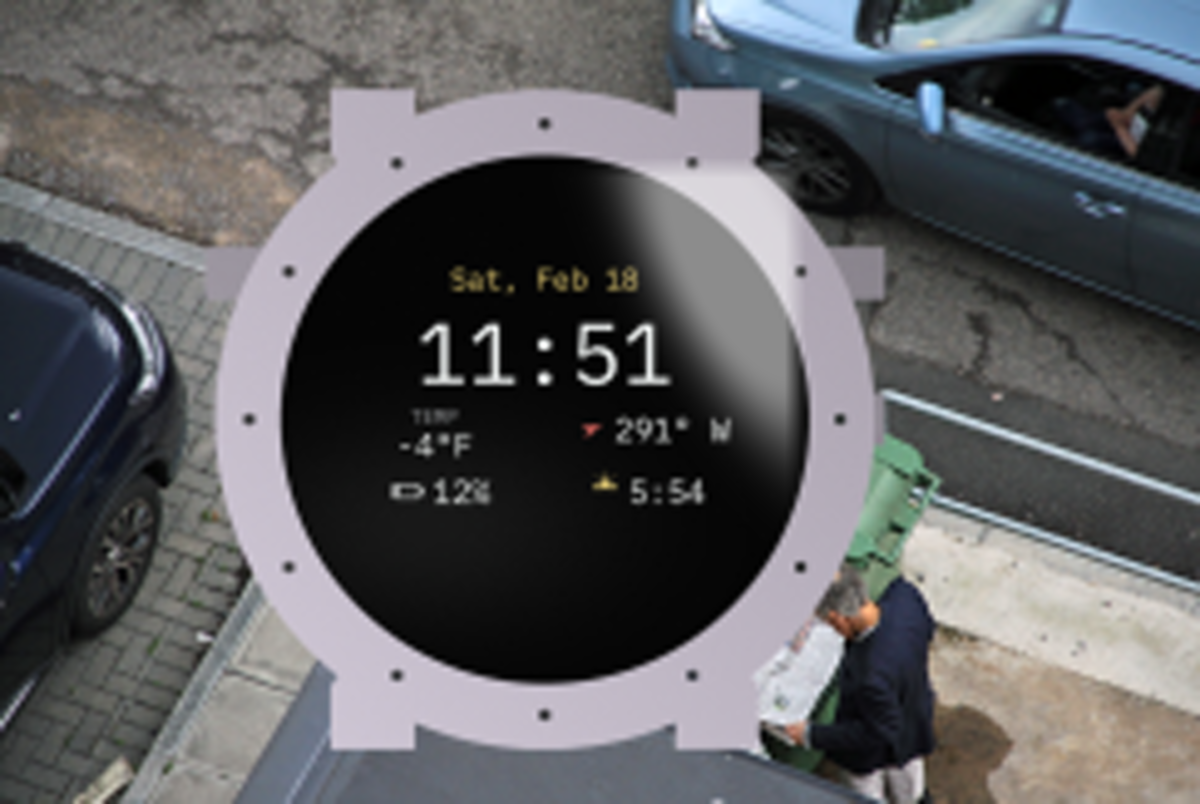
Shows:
11:51
